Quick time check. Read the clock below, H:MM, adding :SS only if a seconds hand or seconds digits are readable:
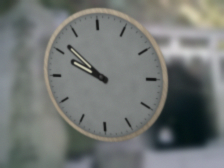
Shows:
9:52
